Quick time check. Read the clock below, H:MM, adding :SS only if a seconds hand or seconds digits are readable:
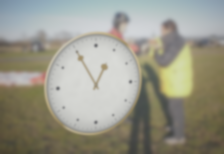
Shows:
12:55
